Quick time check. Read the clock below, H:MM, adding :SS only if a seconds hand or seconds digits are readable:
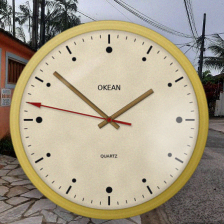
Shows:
1:51:47
